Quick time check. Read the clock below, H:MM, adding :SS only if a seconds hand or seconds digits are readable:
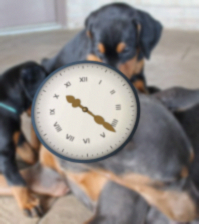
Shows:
10:22
